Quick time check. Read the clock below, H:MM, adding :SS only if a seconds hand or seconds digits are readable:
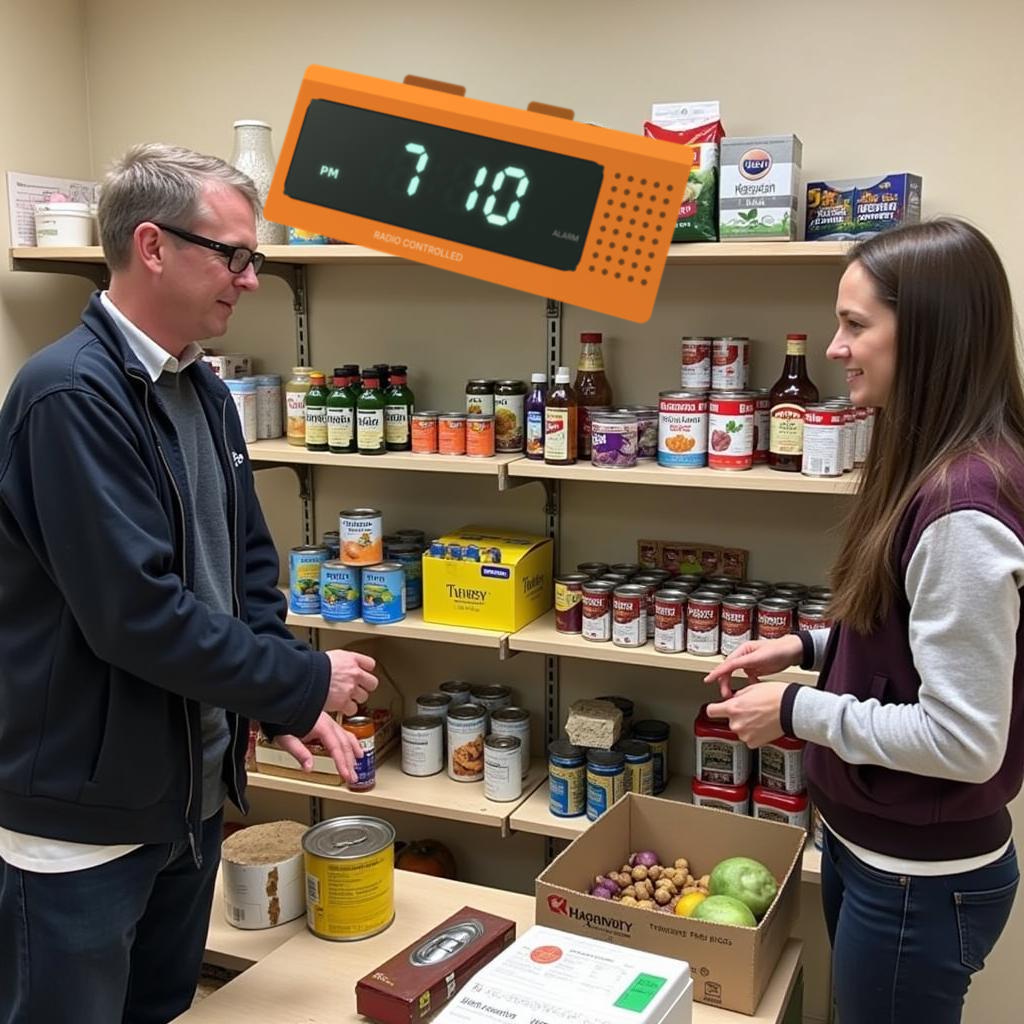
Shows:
7:10
